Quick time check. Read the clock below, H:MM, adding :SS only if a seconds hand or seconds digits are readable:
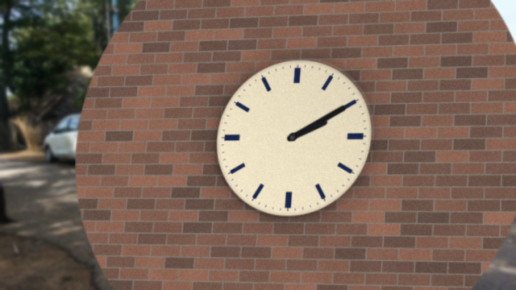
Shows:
2:10
